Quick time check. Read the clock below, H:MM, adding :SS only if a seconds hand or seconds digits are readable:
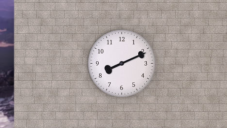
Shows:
8:11
